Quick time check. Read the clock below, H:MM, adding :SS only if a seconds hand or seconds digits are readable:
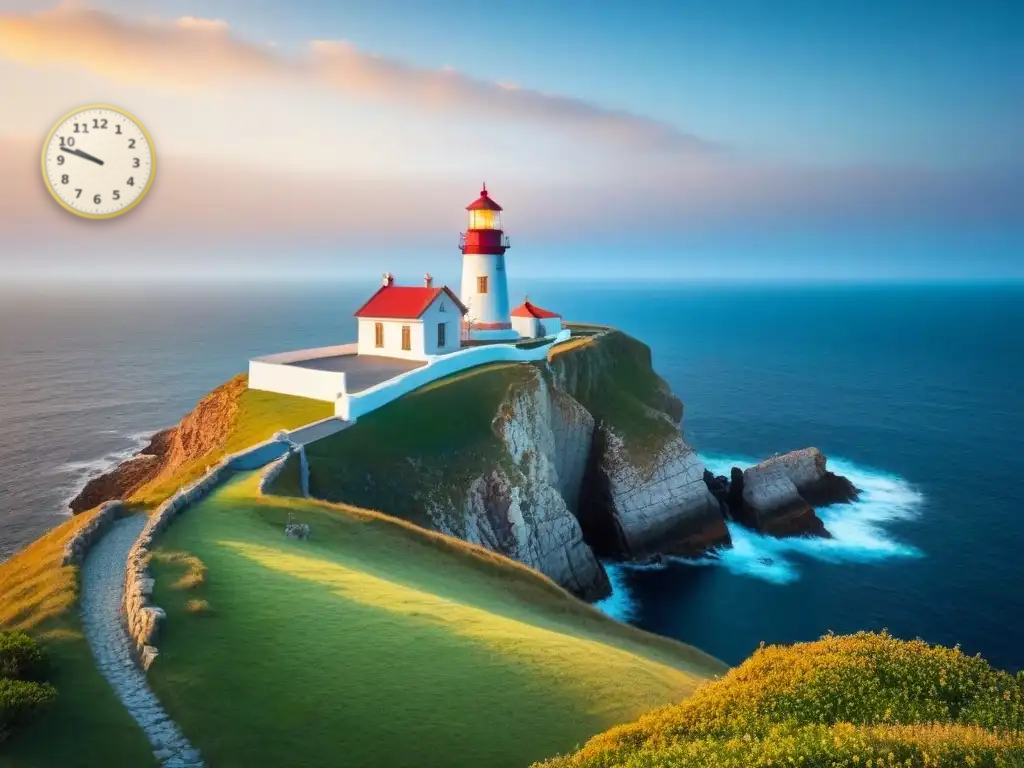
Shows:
9:48
